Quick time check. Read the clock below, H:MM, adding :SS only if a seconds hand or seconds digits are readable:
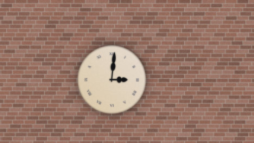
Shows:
3:01
